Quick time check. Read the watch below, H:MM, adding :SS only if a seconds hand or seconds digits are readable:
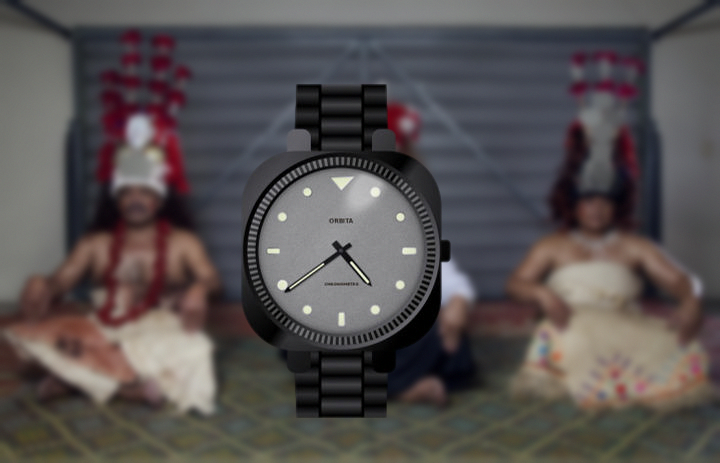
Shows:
4:39
